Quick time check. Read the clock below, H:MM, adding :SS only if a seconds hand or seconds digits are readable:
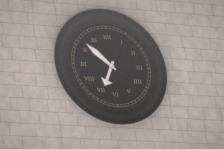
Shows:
6:52
